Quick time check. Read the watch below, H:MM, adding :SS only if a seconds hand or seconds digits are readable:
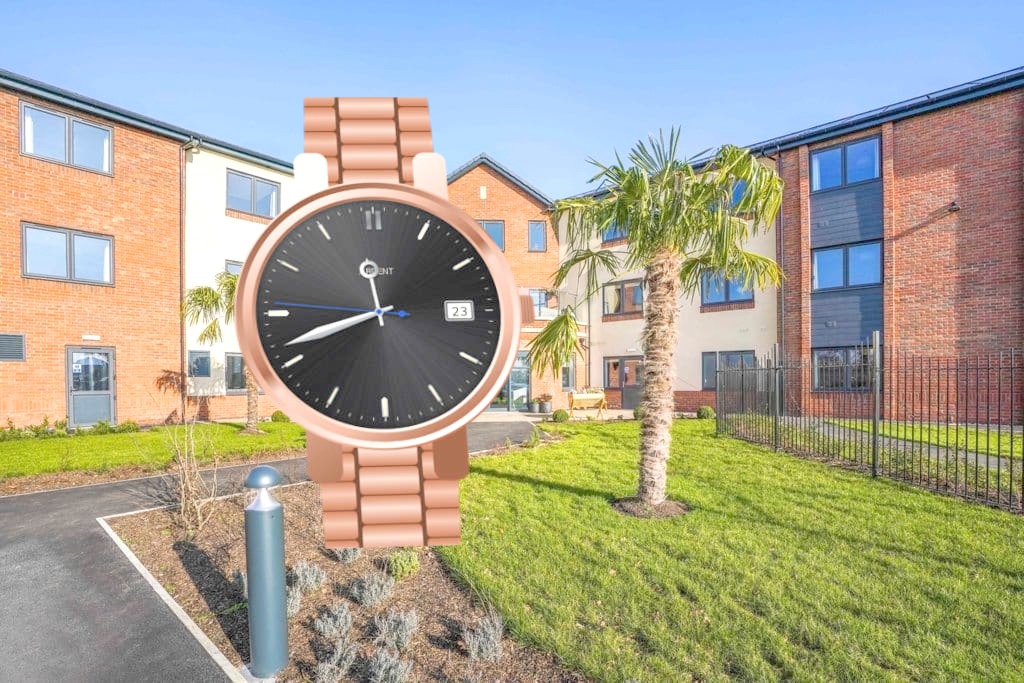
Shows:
11:41:46
